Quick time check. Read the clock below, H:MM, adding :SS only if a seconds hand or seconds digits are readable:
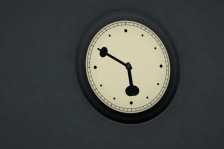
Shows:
5:50
